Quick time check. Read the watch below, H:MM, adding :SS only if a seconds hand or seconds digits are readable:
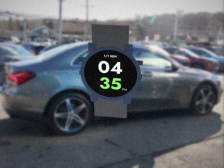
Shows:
4:35
